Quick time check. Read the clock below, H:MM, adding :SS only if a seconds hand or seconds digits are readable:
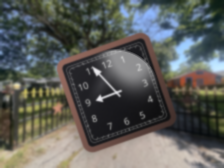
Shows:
8:56
